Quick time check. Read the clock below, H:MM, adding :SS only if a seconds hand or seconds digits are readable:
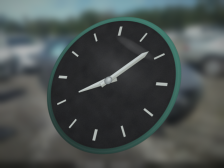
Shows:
8:08
